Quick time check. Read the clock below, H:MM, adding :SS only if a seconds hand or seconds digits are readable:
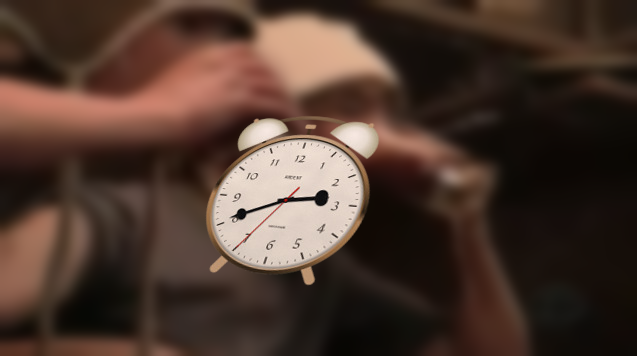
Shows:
2:40:35
